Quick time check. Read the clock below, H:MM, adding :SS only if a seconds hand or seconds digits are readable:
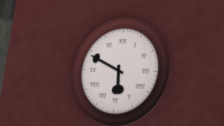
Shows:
5:49
